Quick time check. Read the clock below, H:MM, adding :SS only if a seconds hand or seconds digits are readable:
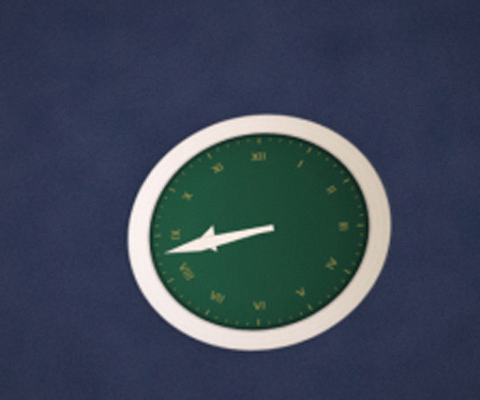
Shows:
8:43
